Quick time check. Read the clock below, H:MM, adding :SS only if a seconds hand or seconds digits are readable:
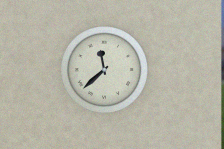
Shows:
11:38
